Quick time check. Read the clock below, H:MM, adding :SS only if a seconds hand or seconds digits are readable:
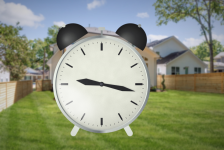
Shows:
9:17
